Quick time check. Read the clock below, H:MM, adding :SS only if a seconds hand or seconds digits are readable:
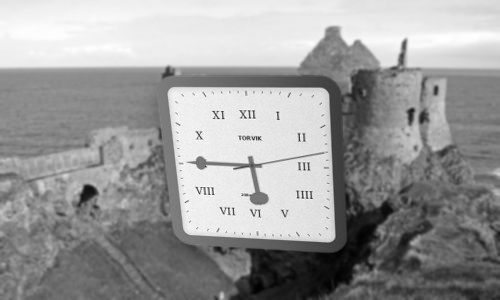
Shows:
5:45:13
